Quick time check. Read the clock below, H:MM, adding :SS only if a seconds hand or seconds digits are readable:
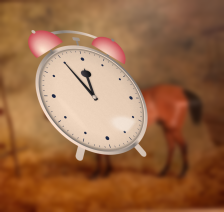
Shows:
11:55
